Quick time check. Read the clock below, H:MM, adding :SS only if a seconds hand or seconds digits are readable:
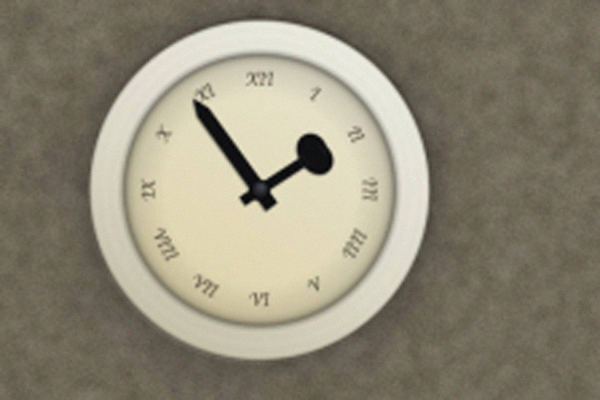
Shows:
1:54
